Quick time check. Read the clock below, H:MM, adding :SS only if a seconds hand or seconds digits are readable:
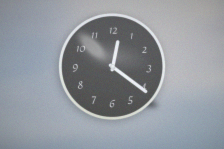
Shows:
12:21
